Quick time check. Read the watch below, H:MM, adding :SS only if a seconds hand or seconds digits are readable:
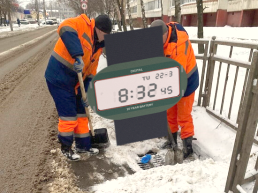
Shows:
8:32:45
